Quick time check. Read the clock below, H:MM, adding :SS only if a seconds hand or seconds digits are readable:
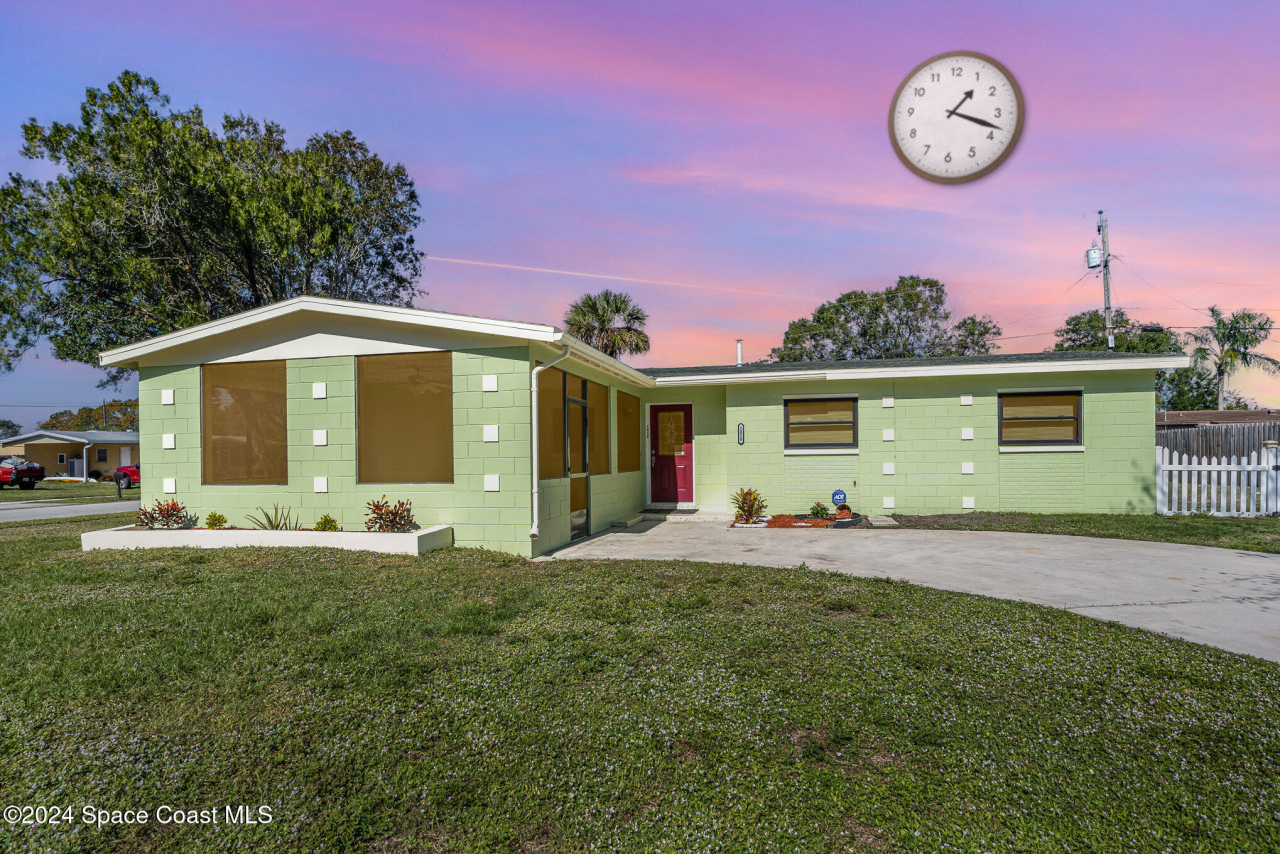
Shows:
1:18
